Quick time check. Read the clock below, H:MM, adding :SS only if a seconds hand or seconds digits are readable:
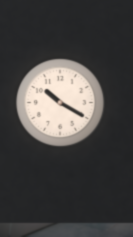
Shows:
10:20
